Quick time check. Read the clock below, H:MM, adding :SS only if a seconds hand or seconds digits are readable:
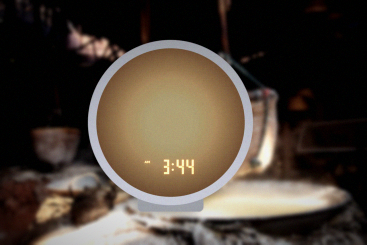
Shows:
3:44
